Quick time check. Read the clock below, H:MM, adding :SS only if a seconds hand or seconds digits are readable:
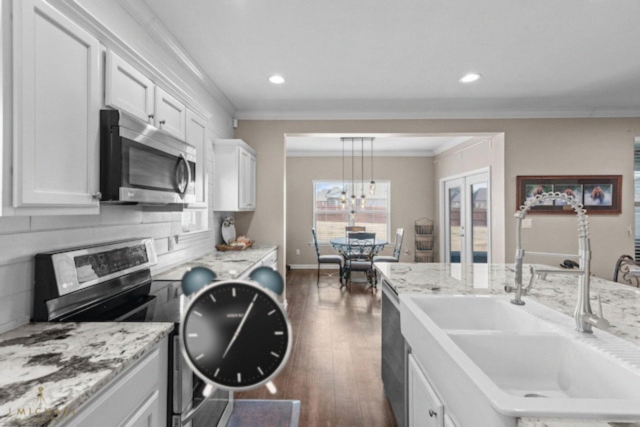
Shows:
7:05
